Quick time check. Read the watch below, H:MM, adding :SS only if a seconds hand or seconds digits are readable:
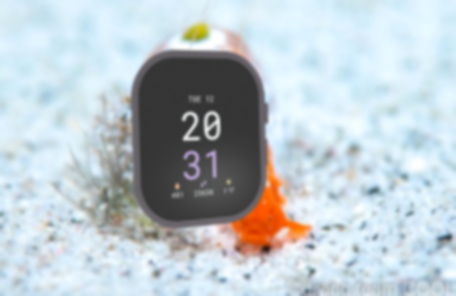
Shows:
20:31
